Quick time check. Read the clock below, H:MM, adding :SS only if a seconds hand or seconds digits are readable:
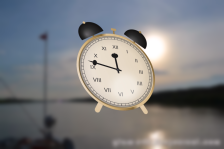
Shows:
11:47
